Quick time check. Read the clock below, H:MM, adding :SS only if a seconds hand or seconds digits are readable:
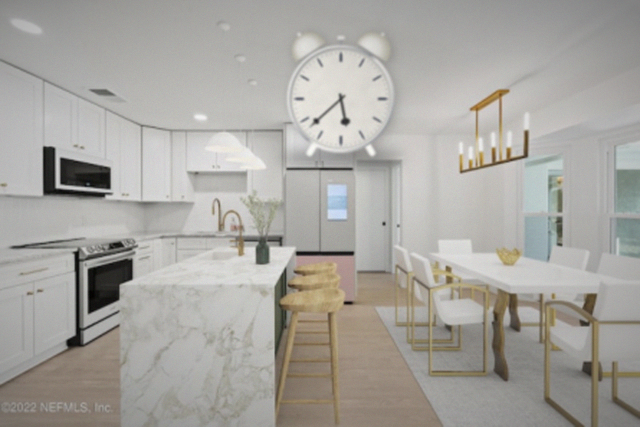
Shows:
5:38
